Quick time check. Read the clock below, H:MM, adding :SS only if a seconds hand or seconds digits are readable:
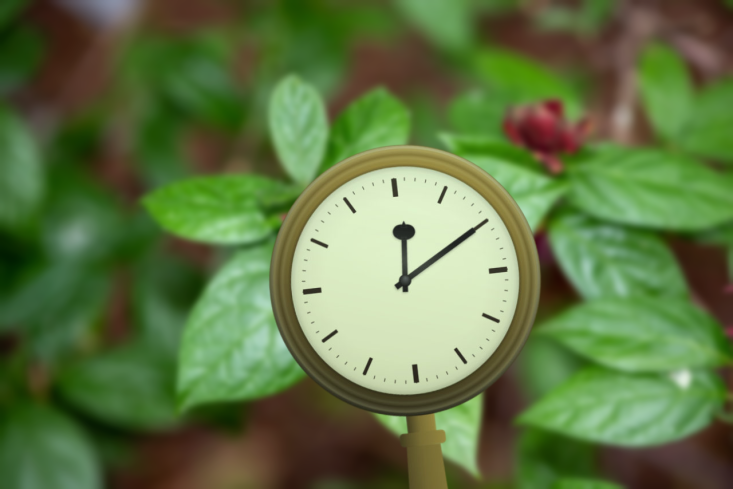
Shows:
12:10
